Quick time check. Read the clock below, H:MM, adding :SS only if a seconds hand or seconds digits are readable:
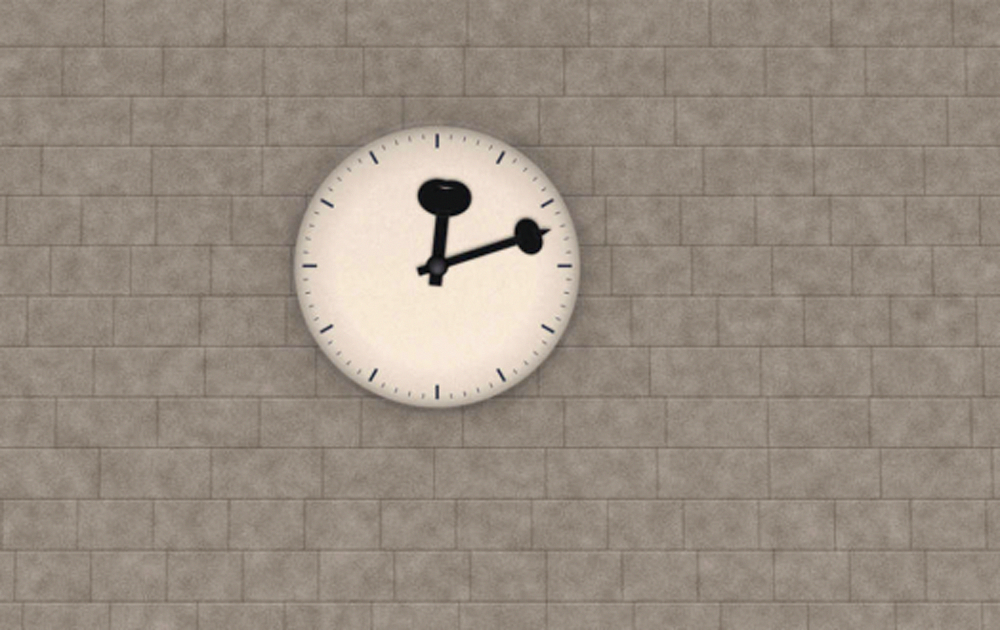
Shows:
12:12
